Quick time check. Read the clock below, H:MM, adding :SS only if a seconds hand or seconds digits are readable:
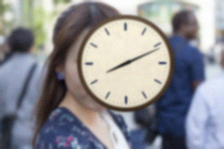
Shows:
8:11
